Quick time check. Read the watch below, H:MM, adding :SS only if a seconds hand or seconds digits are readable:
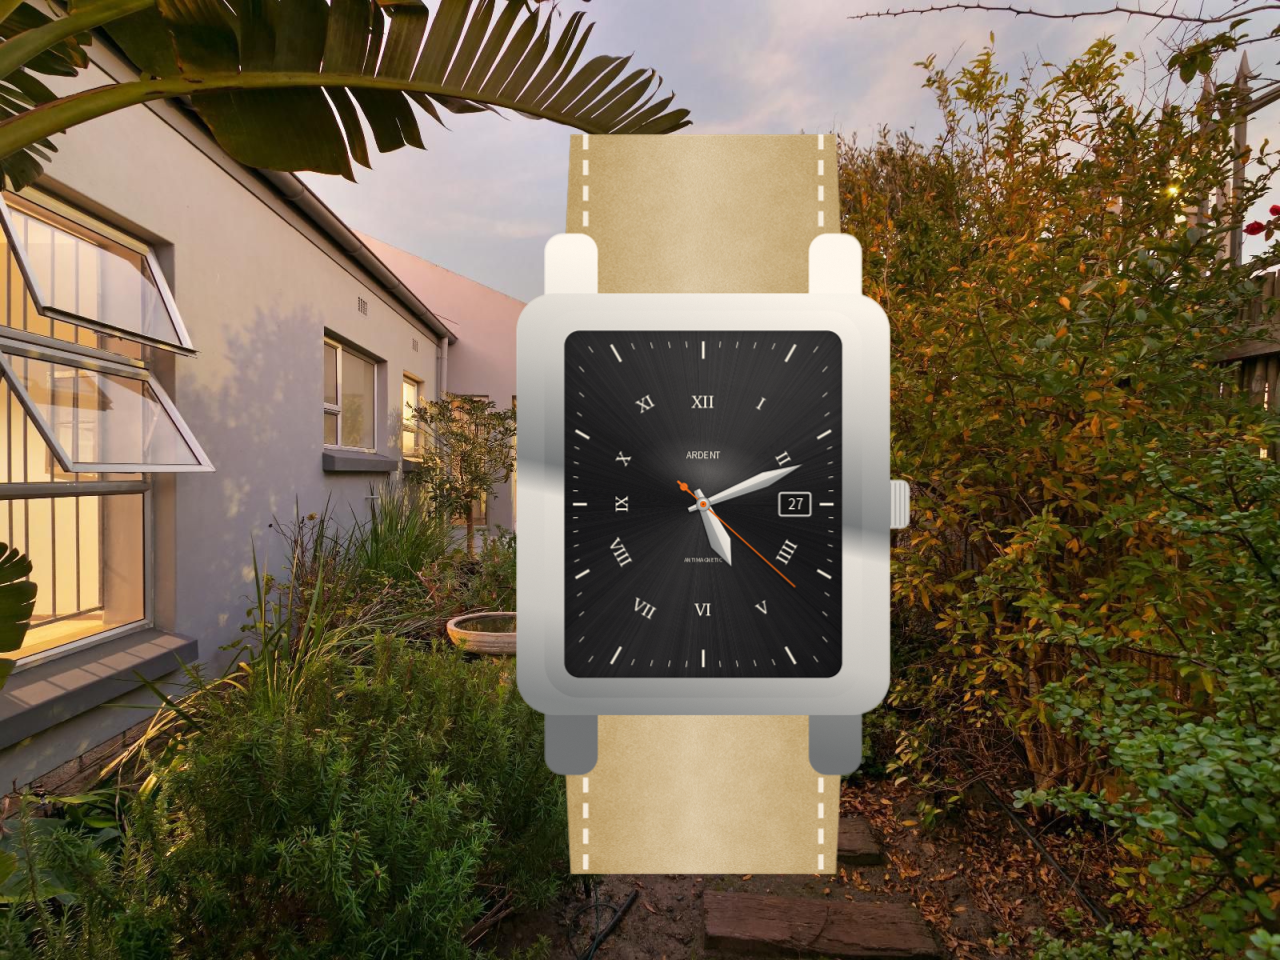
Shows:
5:11:22
